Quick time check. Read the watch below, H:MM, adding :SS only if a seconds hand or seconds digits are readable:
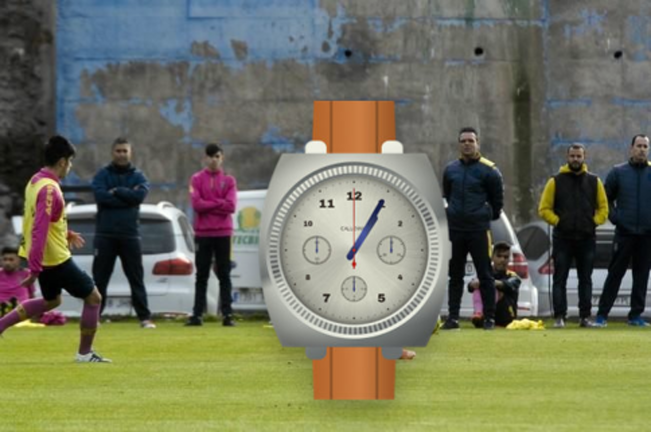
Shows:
1:05
